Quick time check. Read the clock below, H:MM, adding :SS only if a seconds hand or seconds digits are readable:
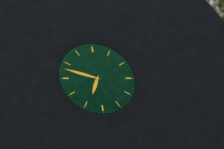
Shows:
6:48
